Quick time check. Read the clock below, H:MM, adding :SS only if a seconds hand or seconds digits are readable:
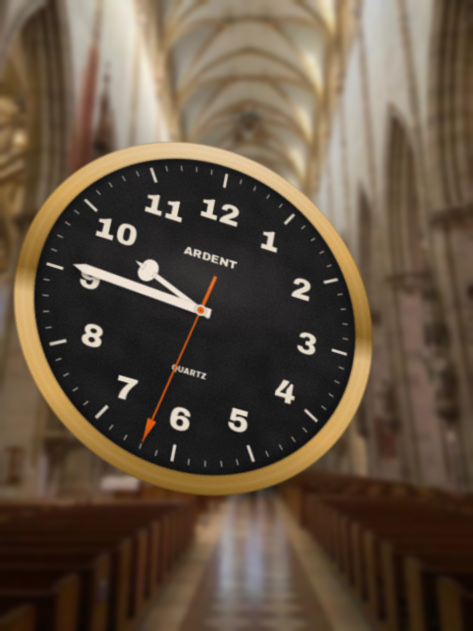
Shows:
9:45:32
